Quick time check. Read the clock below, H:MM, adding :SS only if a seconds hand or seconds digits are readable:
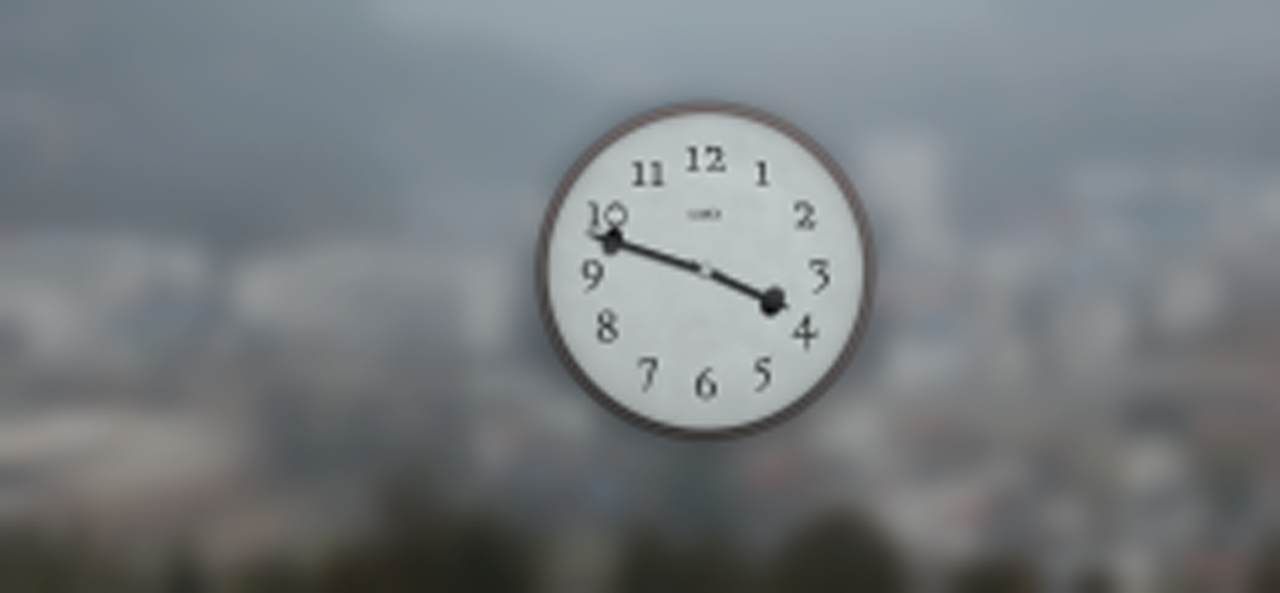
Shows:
3:48
